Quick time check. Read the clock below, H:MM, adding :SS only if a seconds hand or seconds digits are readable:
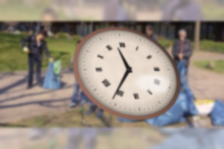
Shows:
11:36
